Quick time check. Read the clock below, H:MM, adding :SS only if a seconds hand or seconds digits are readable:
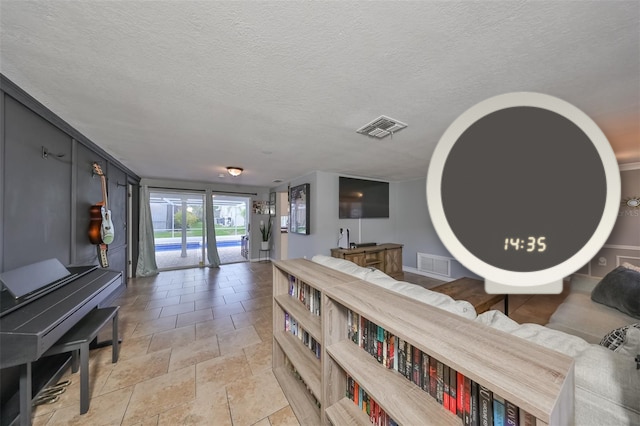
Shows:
14:35
